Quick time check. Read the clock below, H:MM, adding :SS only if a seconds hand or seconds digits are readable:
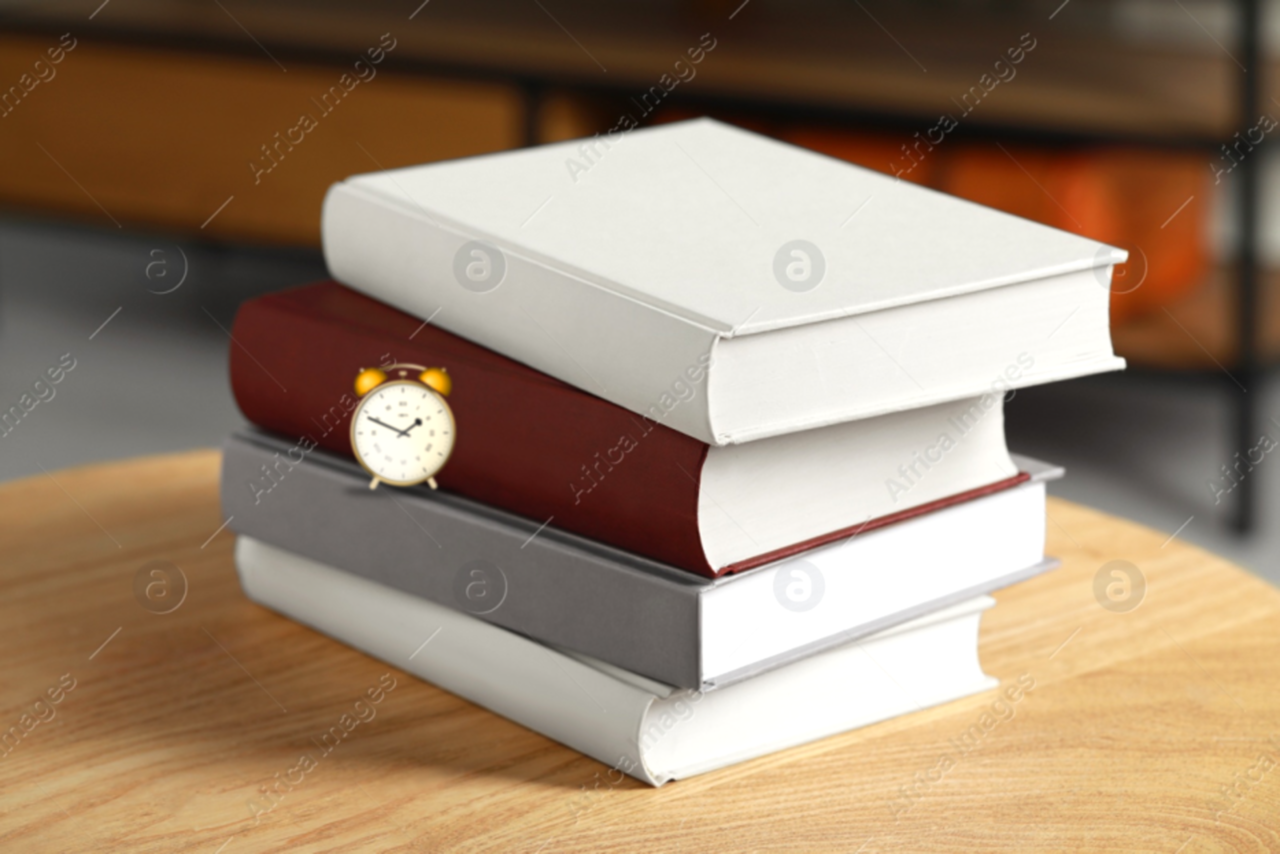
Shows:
1:49
